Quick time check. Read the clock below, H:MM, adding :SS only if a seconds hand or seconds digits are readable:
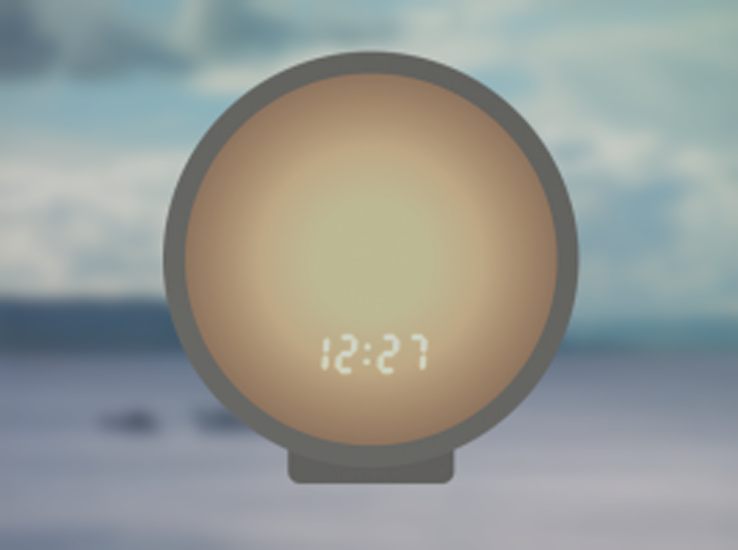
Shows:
12:27
